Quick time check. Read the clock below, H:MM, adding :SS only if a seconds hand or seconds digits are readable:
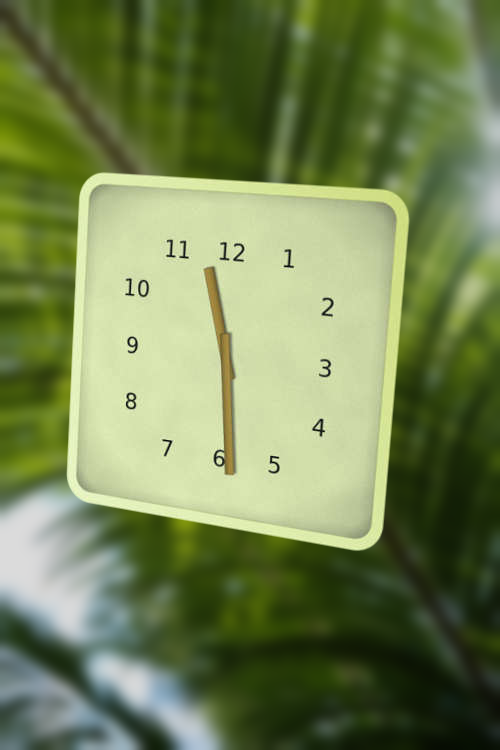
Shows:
11:29
